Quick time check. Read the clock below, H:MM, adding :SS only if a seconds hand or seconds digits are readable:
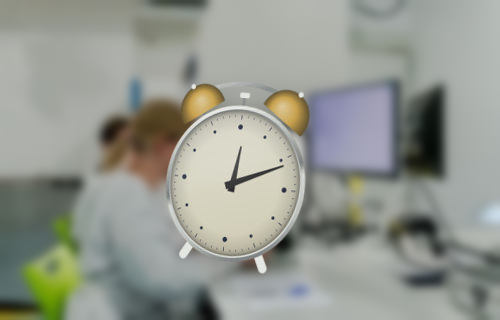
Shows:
12:11
